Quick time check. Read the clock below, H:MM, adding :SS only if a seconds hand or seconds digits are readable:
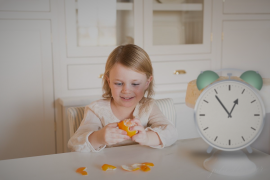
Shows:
12:54
